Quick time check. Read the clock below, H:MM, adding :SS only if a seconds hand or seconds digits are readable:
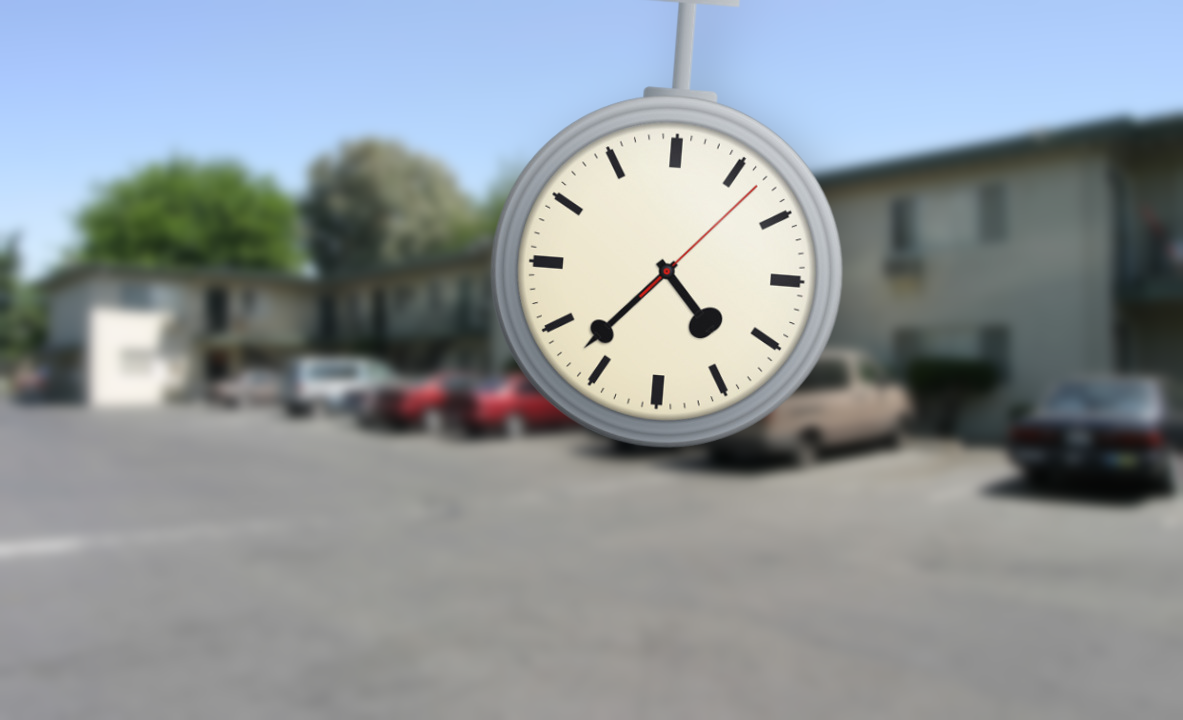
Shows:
4:37:07
